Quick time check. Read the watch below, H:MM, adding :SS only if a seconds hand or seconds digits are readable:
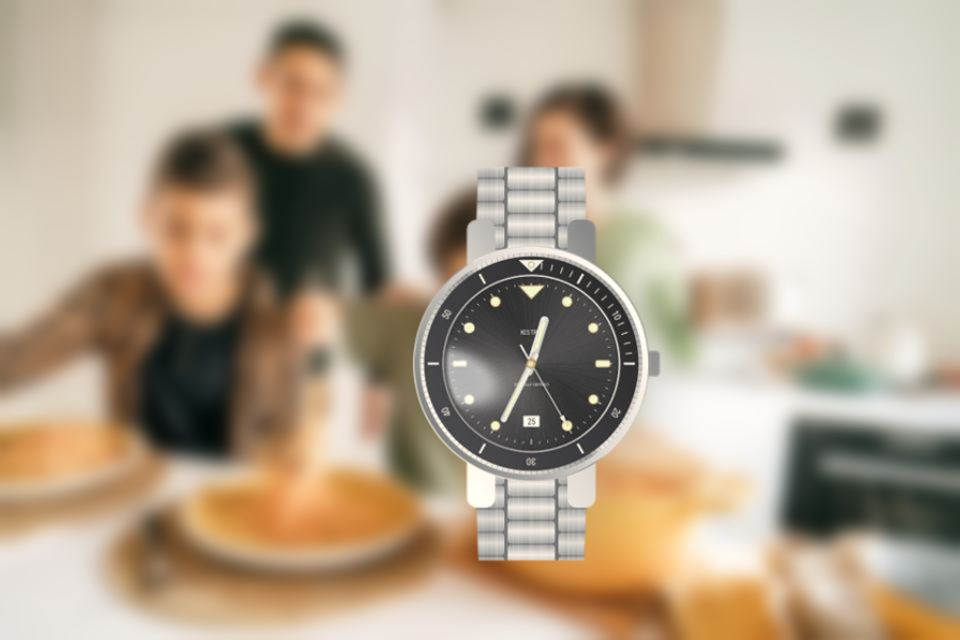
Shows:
12:34:25
